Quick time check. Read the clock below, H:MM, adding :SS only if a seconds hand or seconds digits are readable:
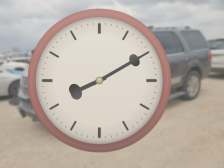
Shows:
8:10
